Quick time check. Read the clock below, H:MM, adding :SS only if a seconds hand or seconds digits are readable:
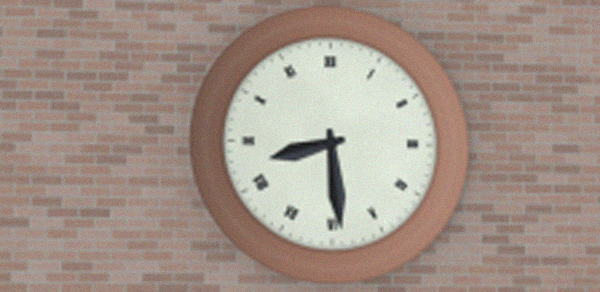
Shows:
8:29
